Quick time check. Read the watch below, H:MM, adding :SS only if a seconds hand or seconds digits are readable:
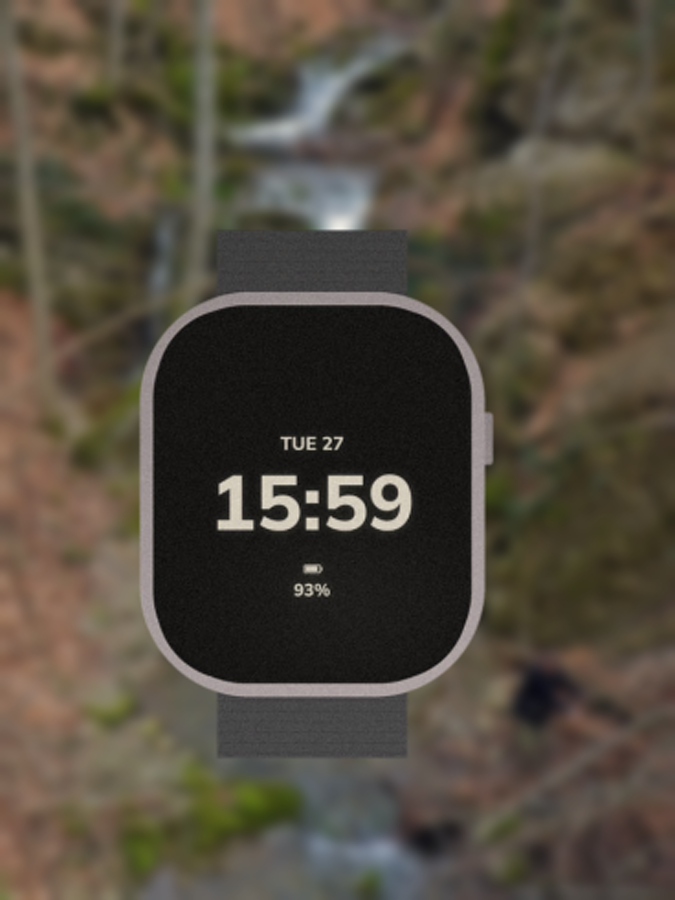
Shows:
15:59
